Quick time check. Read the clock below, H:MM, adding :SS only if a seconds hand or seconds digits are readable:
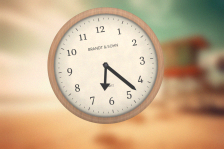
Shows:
6:23
